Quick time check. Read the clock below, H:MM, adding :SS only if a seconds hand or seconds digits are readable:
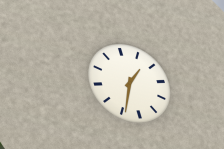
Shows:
1:34
